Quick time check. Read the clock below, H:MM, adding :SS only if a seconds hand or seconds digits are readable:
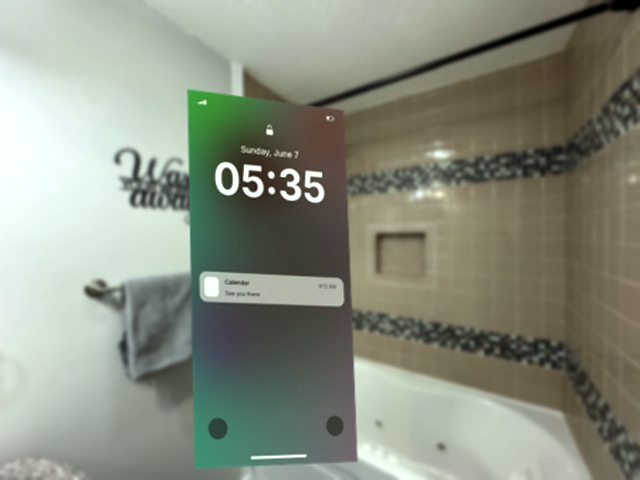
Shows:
5:35
